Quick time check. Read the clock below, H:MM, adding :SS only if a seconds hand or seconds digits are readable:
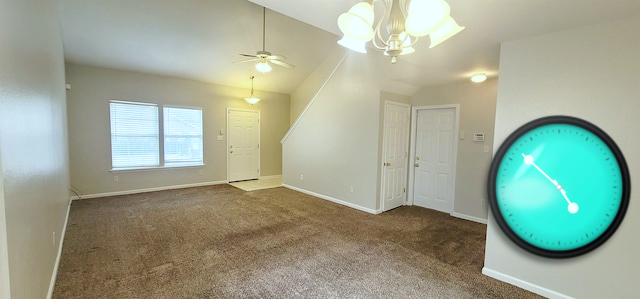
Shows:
4:52
